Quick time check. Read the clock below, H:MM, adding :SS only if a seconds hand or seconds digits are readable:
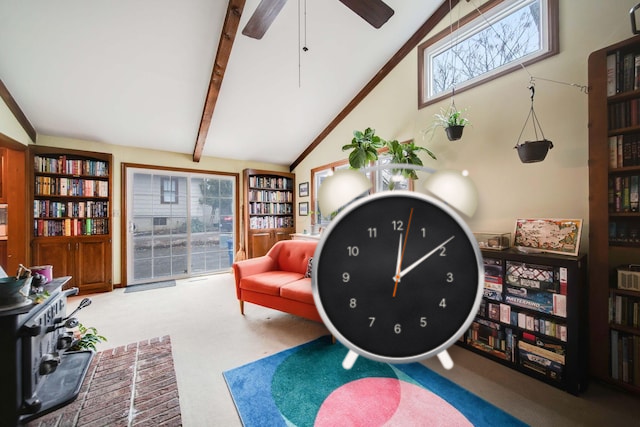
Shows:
12:09:02
